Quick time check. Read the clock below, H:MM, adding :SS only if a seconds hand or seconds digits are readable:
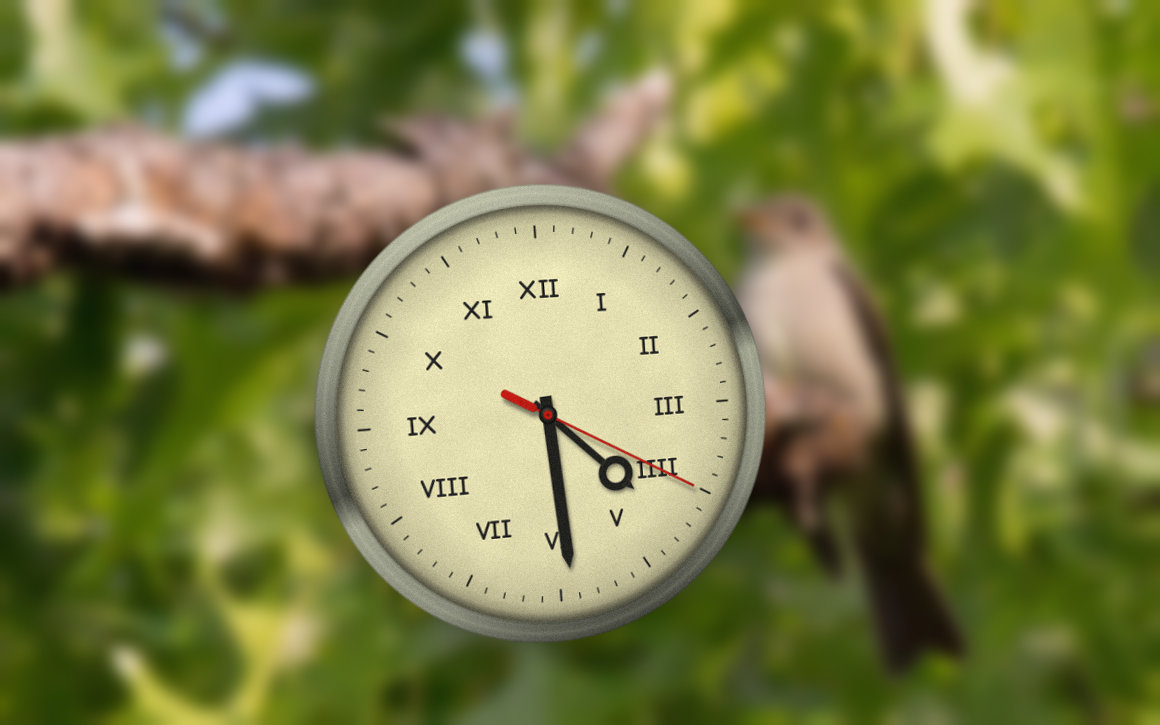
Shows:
4:29:20
